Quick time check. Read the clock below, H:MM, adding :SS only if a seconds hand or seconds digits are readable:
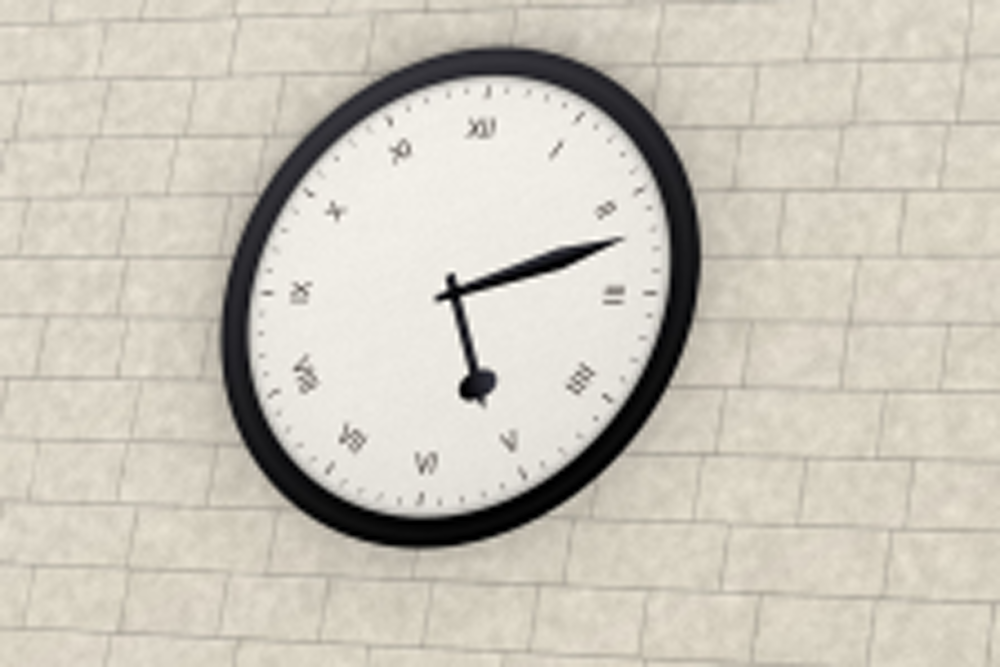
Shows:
5:12
